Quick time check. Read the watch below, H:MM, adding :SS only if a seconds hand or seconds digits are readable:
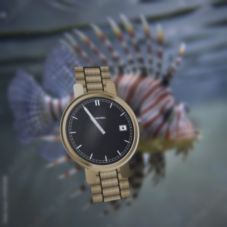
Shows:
10:55
